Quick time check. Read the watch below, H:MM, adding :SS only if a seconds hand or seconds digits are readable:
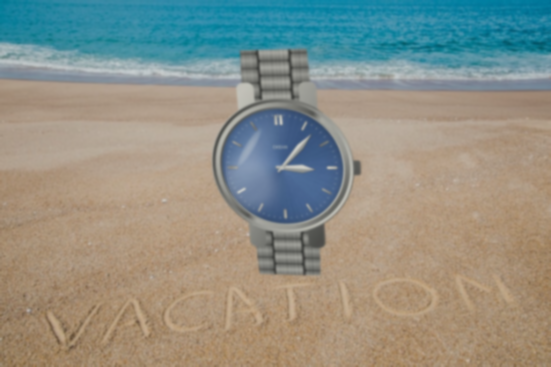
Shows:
3:07
